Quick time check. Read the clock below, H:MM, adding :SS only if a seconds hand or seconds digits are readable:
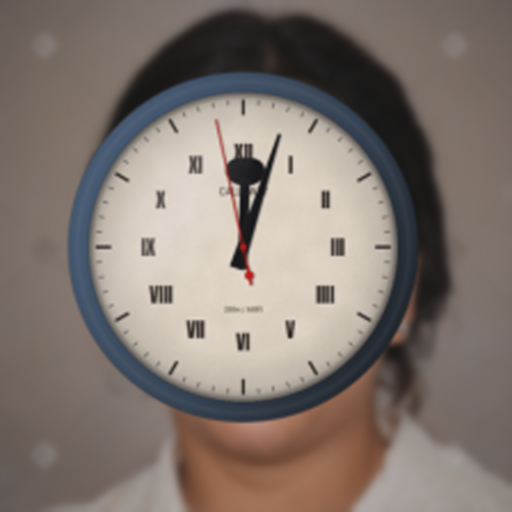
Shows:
12:02:58
